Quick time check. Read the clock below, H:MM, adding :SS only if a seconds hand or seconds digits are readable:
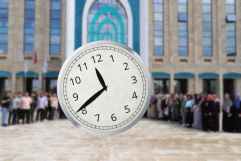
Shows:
11:41
